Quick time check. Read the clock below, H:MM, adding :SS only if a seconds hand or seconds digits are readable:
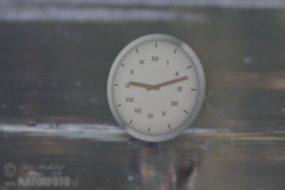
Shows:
9:12
